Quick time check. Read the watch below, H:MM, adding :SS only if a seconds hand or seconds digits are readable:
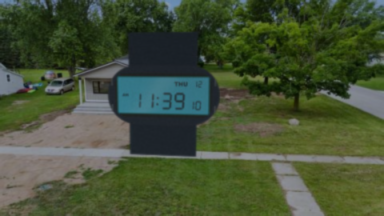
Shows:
11:39
